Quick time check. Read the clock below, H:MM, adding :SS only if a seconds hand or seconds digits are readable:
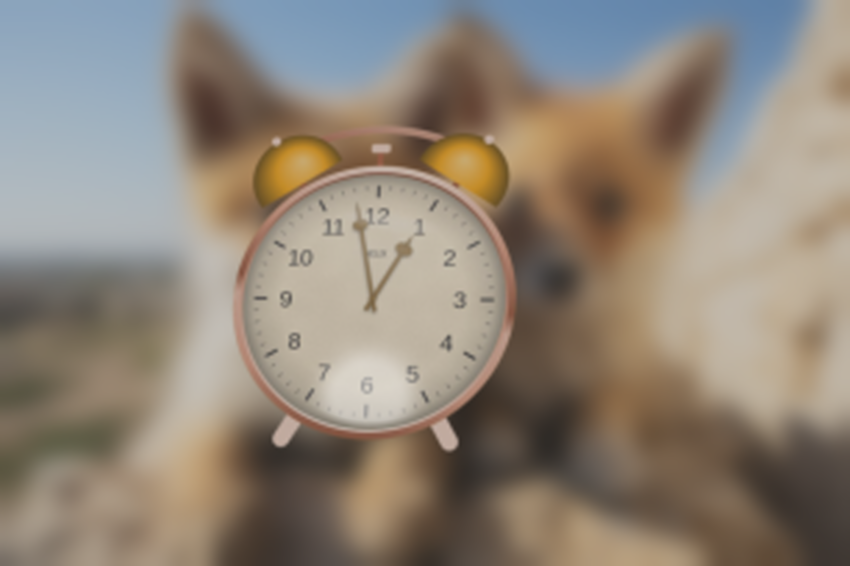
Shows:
12:58
